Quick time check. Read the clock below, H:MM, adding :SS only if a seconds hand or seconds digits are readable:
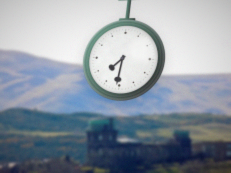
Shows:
7:31
